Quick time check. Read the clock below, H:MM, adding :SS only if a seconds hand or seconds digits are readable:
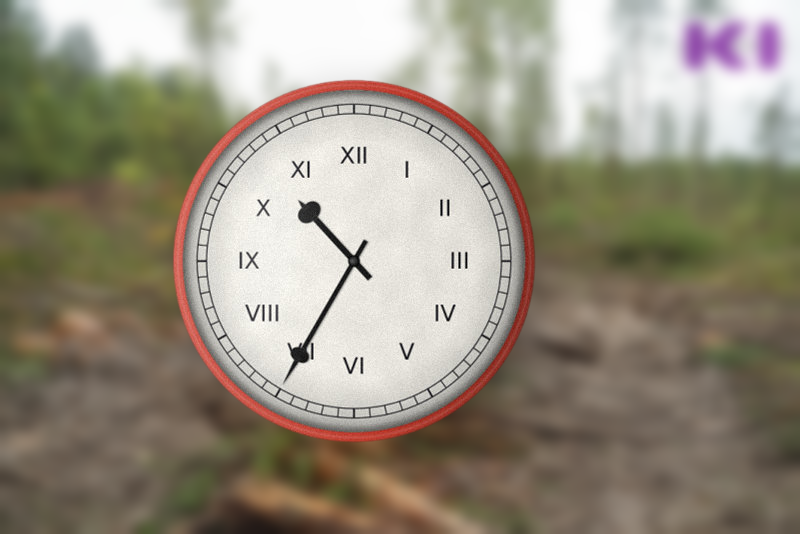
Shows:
10:35
